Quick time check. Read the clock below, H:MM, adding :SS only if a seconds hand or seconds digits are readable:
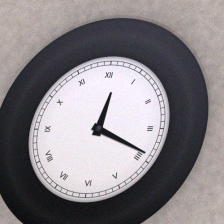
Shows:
12:19
